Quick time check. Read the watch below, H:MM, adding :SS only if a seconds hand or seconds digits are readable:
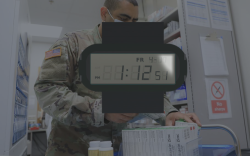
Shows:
1:12:51
